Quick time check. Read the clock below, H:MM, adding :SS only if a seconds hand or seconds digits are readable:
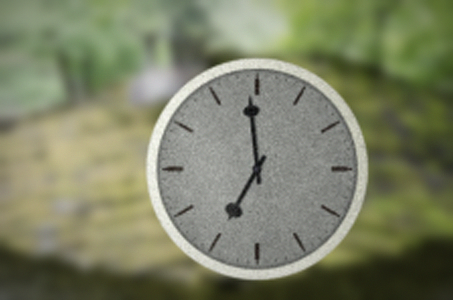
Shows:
6:59
